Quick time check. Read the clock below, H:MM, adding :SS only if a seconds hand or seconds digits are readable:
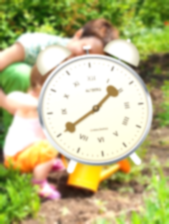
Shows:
1:40
